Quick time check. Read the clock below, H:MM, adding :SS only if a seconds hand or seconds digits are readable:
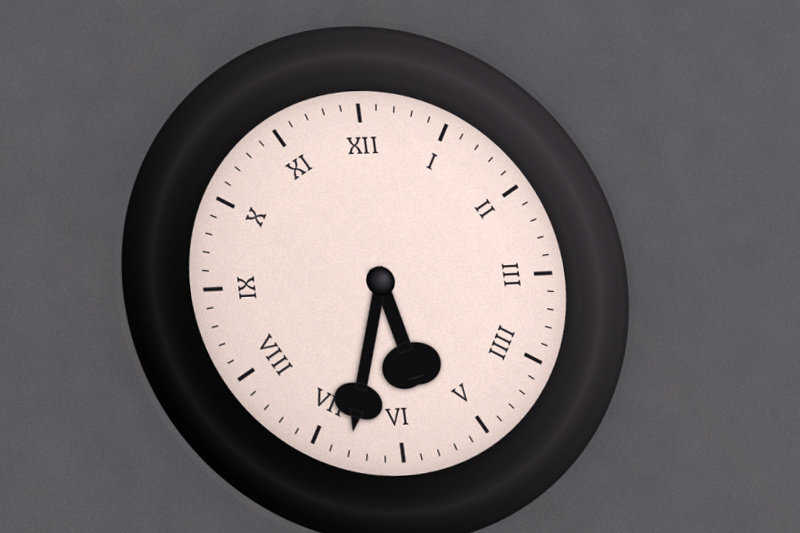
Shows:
5:33
